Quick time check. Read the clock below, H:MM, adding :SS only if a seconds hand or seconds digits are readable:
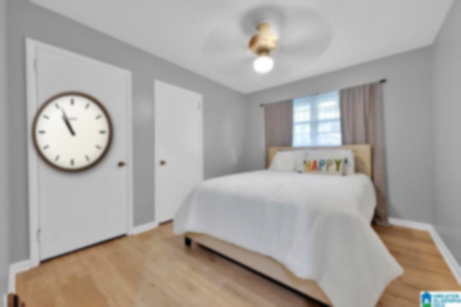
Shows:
10:56
